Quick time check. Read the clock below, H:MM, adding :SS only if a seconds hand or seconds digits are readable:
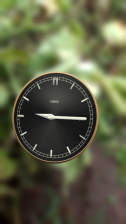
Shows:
9:15
